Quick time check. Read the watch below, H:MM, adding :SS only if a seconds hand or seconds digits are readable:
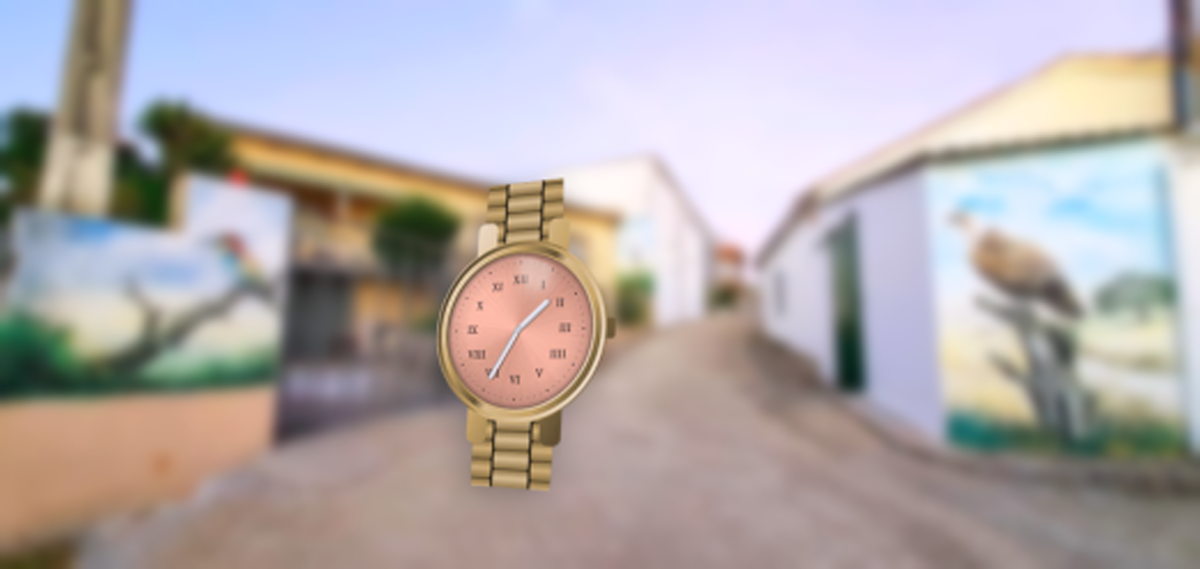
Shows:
1:35
